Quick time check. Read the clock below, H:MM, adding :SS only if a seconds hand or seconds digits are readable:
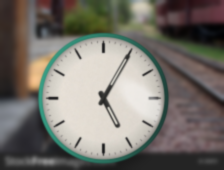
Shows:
5:05
